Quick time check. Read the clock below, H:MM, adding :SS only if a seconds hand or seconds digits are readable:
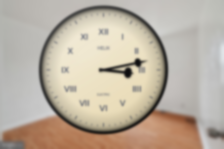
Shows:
3:13
